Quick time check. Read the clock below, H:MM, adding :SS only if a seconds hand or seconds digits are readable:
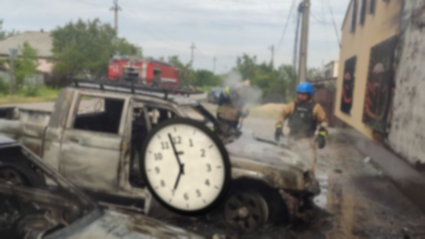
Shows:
6:58
